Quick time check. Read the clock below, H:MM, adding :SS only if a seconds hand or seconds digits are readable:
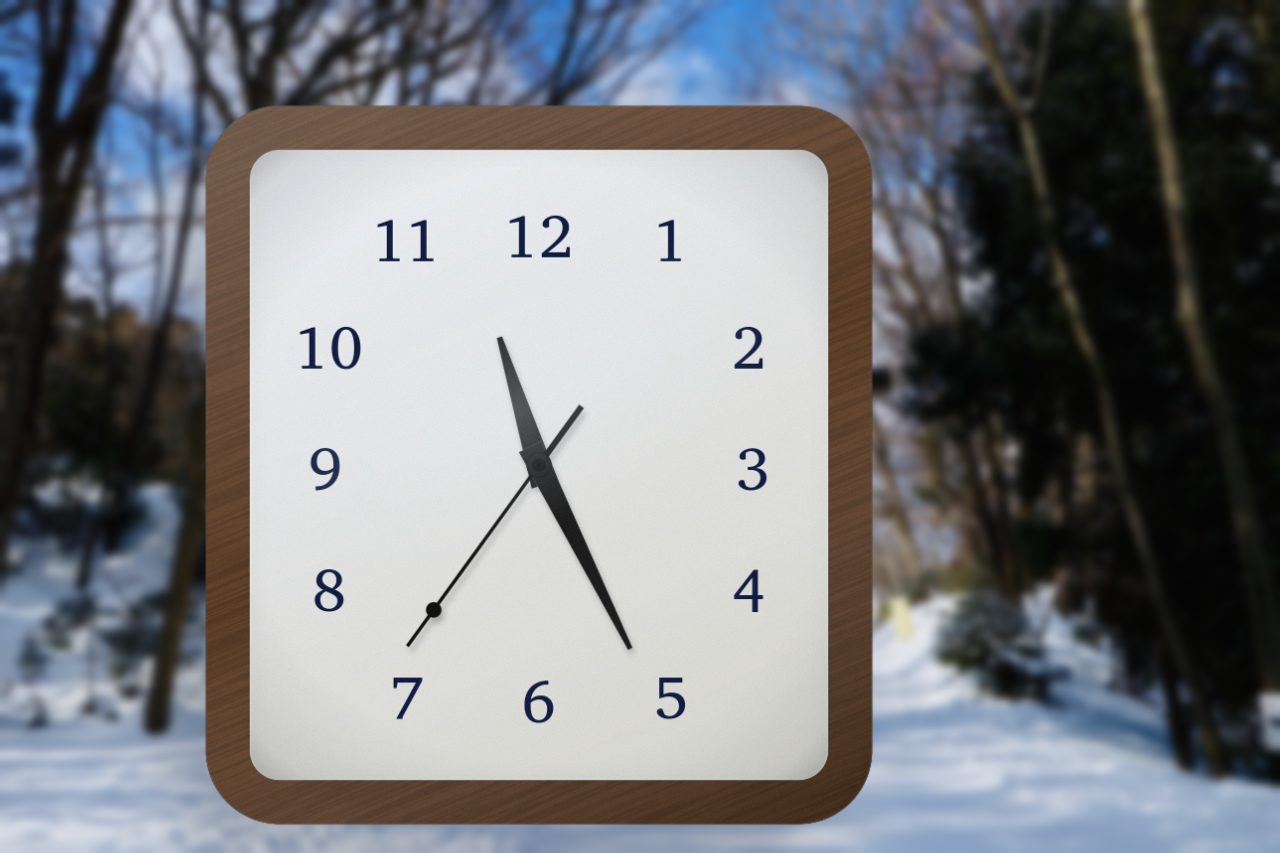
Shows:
11:25:36
